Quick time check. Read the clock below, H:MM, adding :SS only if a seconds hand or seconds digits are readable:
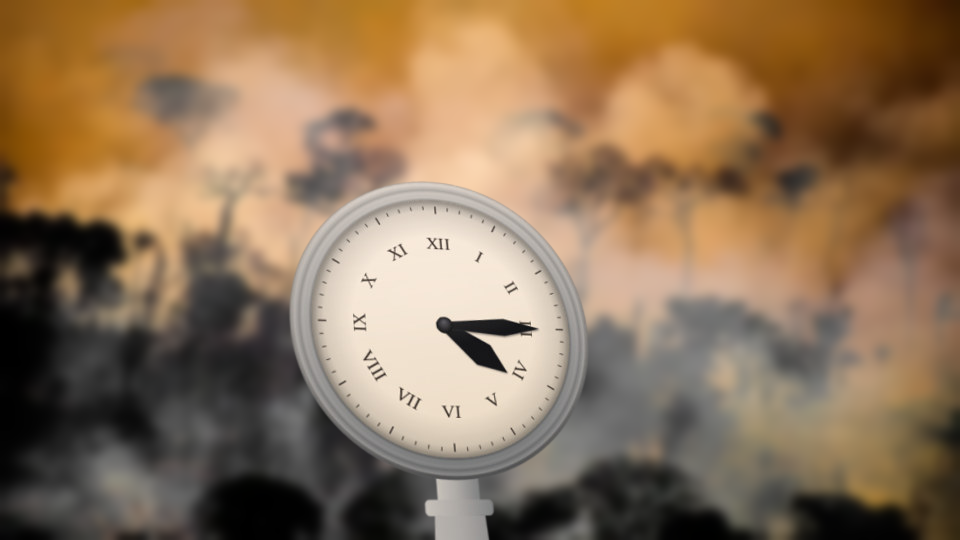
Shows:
4:15
